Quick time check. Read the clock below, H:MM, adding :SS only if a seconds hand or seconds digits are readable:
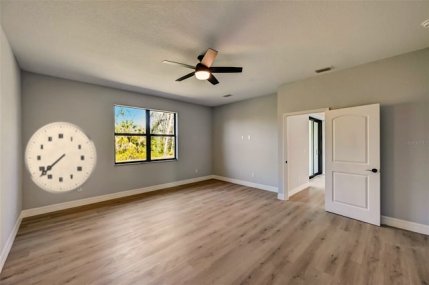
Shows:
7:38
